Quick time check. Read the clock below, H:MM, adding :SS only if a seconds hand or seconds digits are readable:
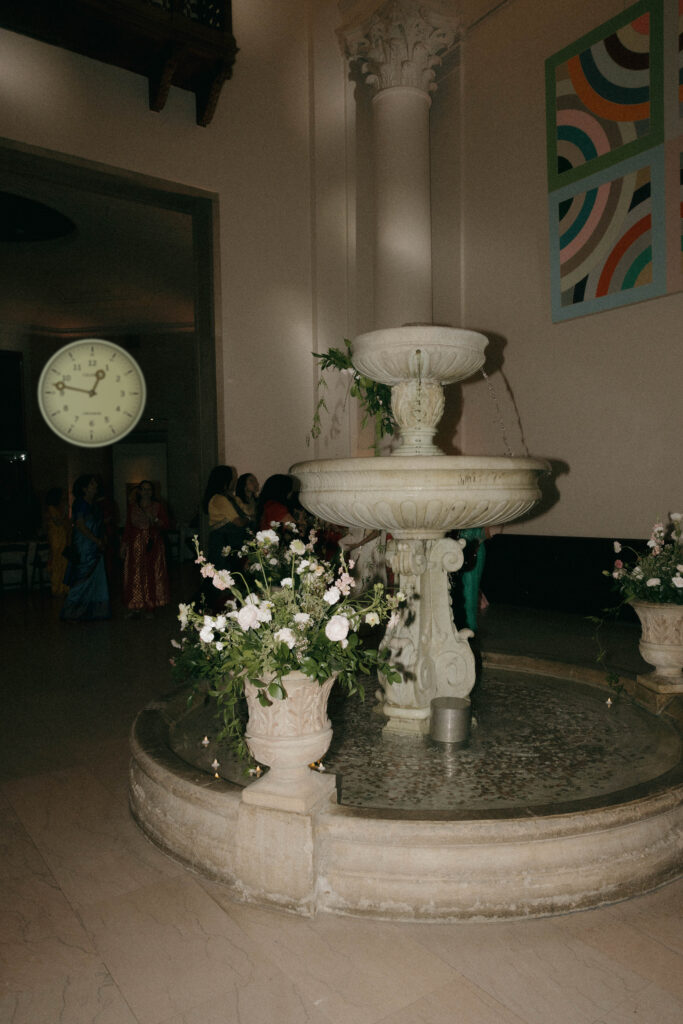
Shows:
12:47
